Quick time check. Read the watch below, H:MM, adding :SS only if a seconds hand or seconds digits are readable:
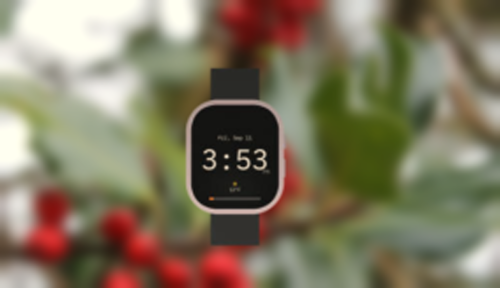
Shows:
3:53
